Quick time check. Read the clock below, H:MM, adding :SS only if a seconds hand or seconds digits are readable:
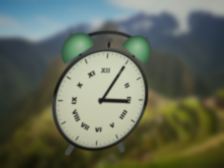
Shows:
3:05
